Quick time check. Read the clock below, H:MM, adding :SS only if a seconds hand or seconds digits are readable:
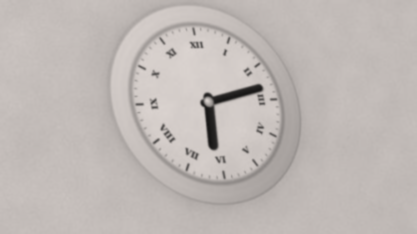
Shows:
6:13
